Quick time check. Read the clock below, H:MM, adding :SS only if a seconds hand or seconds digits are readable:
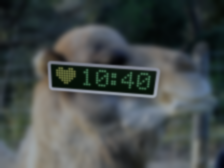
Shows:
10:40
